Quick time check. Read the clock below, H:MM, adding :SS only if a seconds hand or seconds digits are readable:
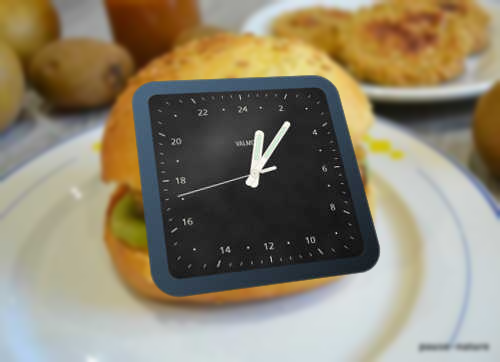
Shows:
1:06:43
